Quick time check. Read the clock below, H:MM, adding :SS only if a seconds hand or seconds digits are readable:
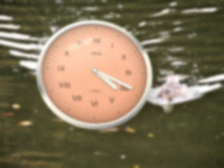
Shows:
4:19
